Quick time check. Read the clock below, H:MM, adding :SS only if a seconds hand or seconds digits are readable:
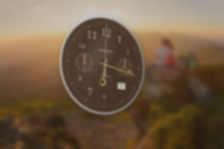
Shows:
6:17
